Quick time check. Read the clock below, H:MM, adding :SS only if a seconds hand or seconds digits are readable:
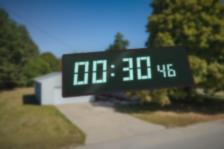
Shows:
0:30:46
